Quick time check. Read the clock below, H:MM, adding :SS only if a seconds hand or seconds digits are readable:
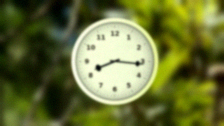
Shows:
8:16
